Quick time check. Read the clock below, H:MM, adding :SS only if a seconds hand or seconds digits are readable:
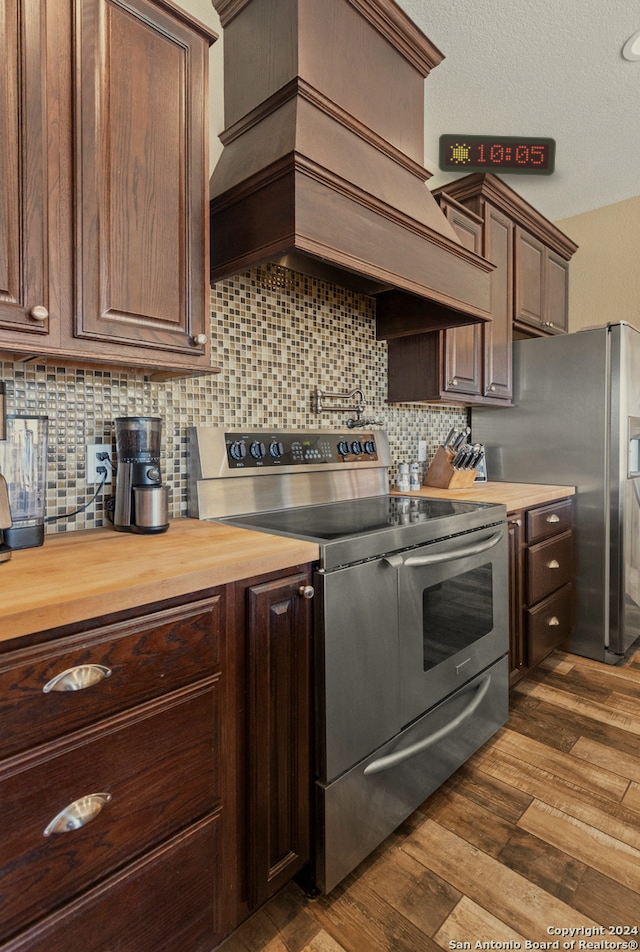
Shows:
10:05
